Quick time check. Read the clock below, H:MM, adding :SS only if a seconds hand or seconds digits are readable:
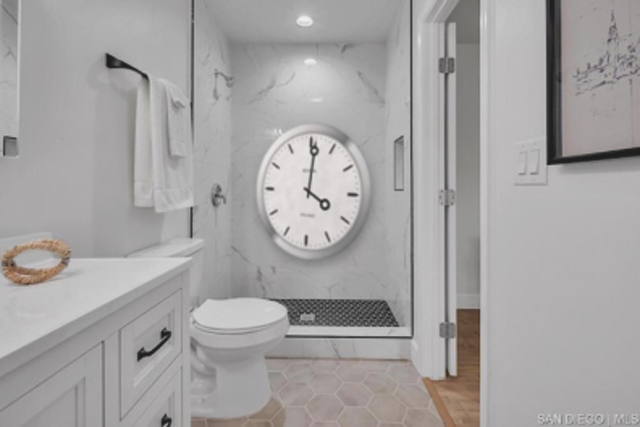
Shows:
4:01
